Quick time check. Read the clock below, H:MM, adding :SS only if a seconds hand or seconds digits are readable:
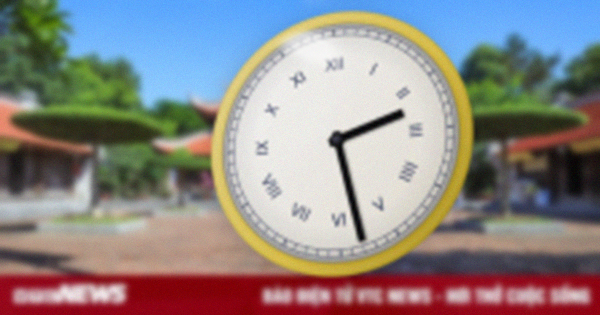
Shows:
2:28
